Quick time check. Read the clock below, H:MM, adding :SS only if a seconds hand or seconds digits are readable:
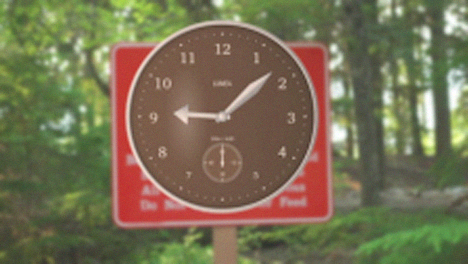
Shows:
9:08
